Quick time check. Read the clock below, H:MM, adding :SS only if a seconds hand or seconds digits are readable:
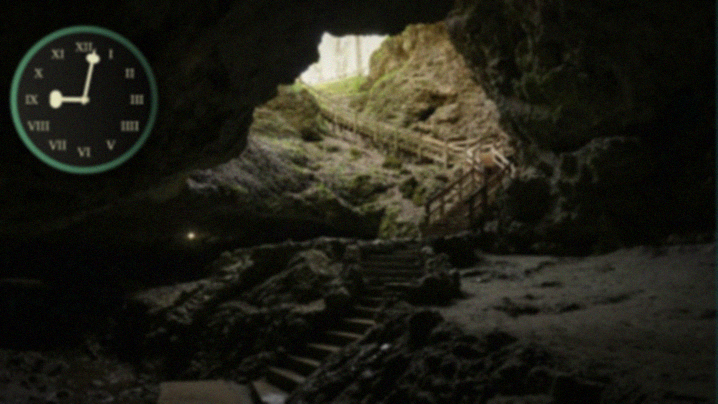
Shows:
9:02
